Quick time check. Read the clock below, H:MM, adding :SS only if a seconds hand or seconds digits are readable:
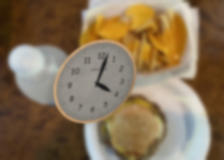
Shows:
4:02
